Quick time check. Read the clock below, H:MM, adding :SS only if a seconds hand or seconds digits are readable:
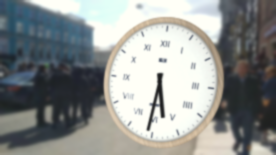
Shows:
5:31
